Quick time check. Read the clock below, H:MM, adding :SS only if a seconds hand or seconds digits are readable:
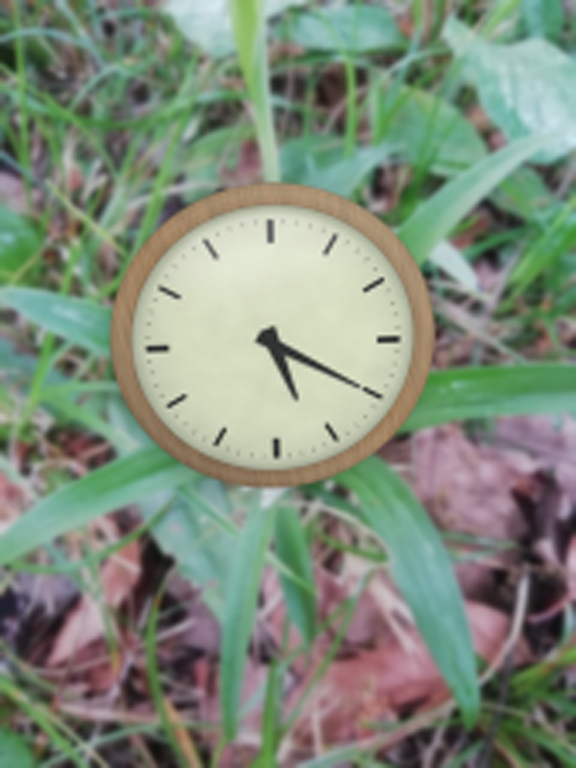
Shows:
5:20
